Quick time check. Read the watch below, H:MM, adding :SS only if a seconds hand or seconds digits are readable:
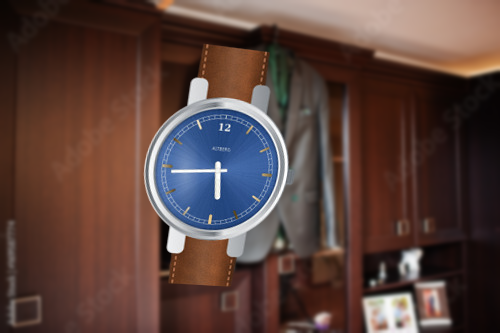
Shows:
5:44
